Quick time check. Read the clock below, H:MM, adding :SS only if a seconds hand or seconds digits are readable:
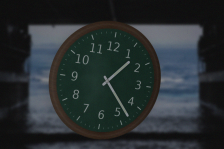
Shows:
1:23
